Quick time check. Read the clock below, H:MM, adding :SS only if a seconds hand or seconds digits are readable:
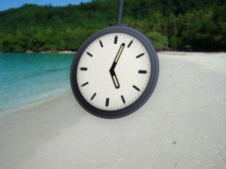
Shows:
5:03
